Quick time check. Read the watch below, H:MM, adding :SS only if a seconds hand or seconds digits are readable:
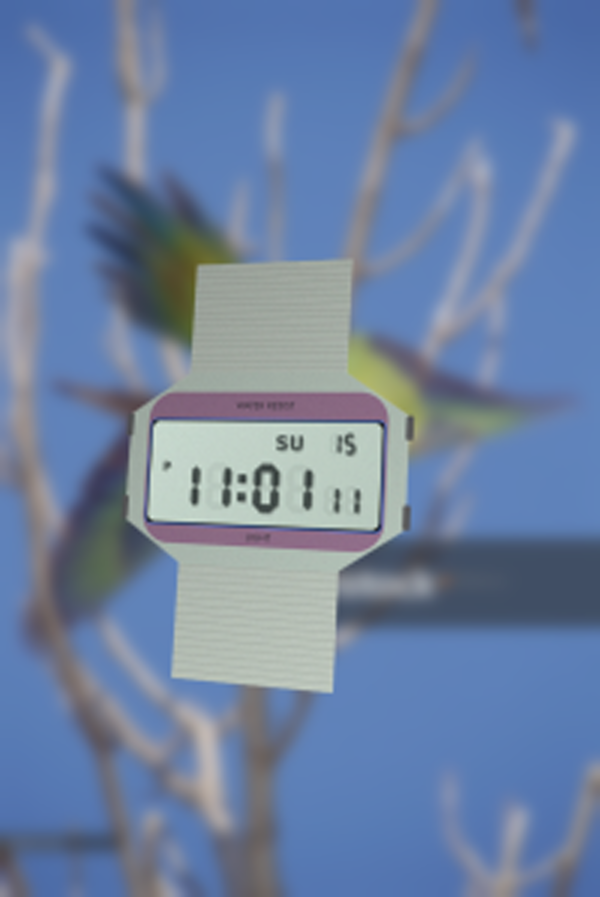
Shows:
11:01:11
